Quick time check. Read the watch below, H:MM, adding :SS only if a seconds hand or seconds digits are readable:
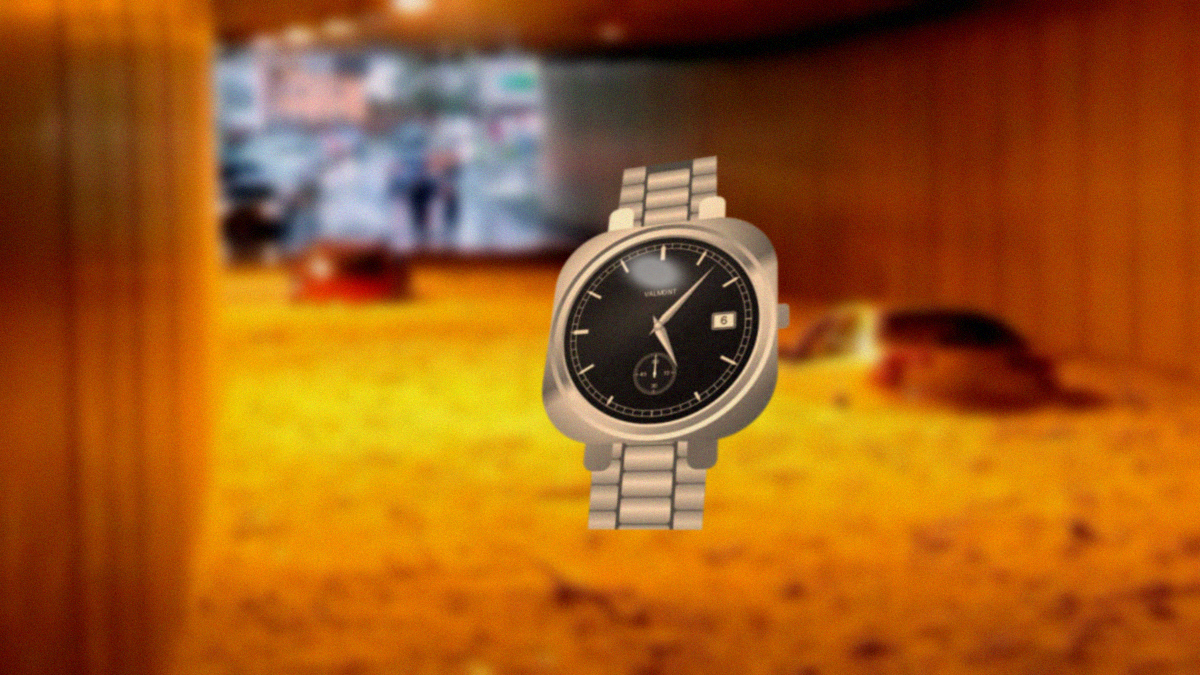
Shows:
5:07
